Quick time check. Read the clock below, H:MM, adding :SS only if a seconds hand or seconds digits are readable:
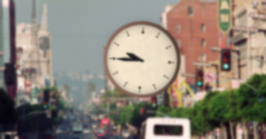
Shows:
9:45
